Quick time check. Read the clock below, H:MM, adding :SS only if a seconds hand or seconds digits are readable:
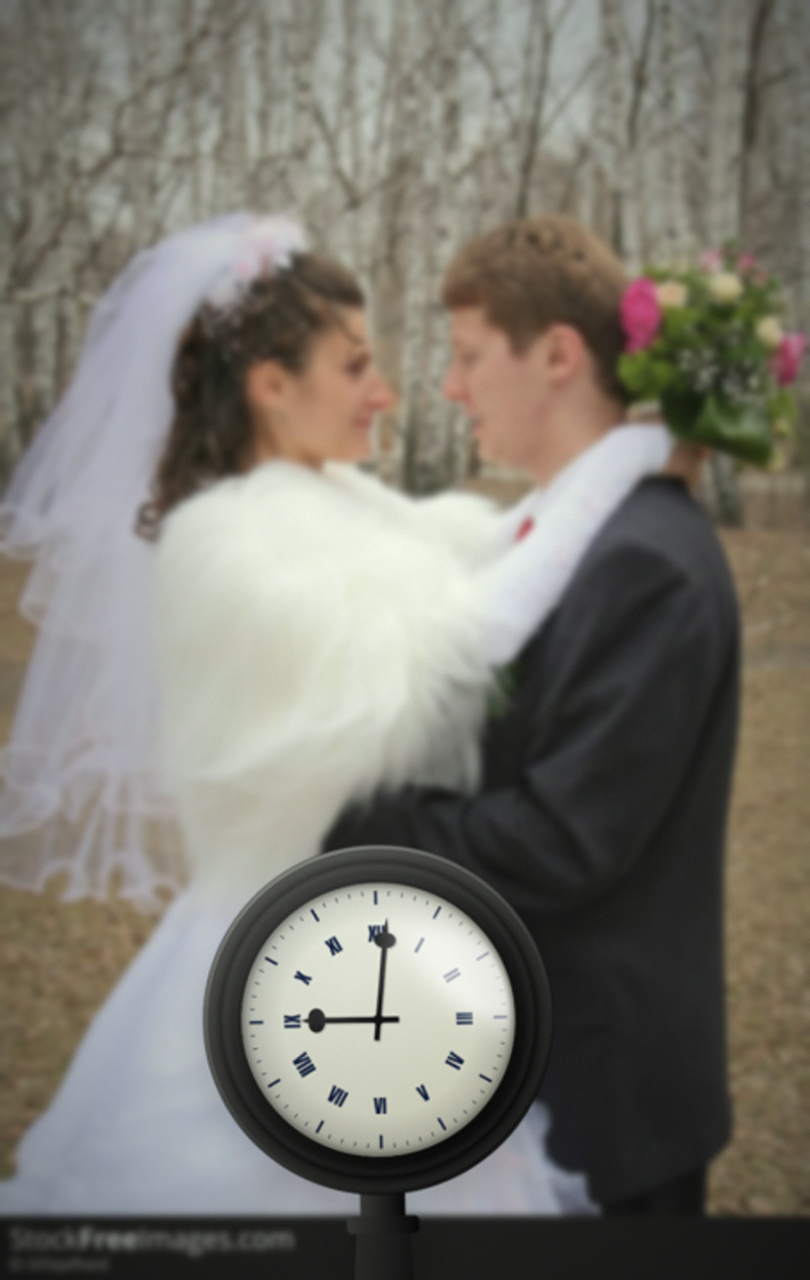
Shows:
9:01
